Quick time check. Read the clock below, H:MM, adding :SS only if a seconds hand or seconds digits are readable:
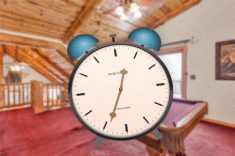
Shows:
12:34
